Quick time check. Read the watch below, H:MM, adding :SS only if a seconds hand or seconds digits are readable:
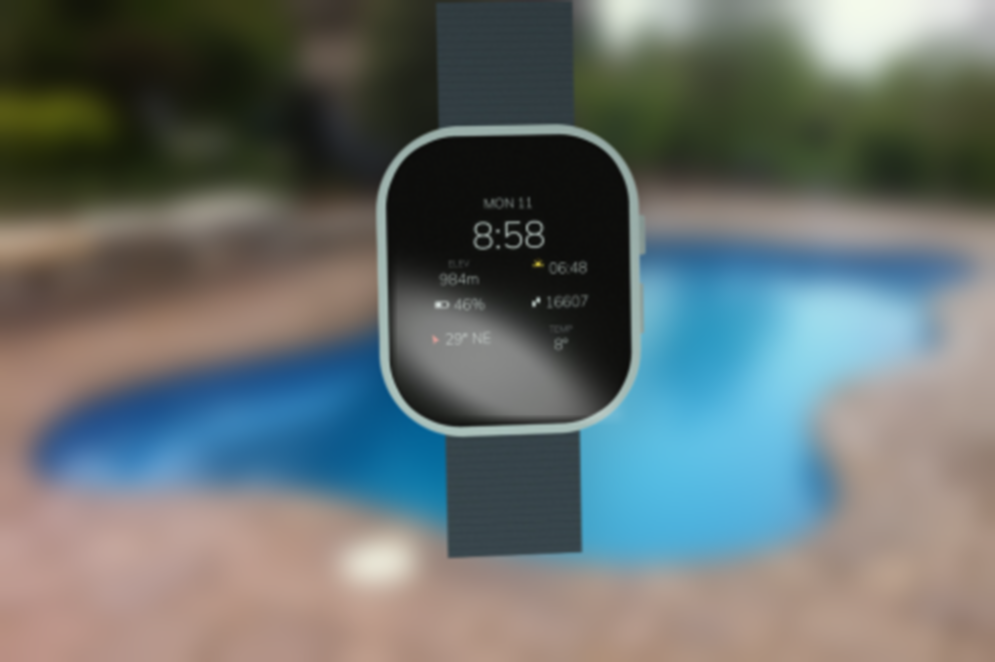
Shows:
8:58
